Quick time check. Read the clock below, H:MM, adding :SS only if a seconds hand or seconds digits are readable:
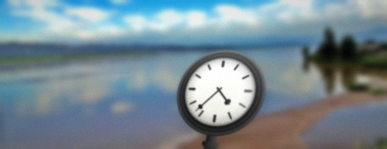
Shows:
4:37
